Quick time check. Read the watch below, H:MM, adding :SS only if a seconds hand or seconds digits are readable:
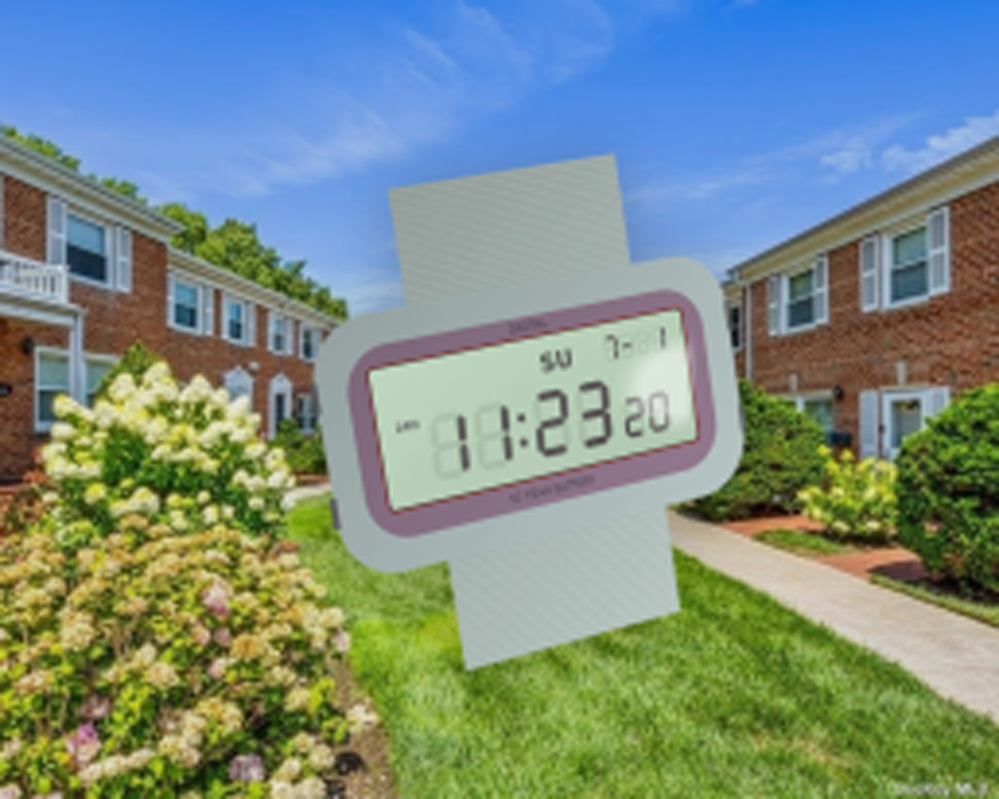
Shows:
11:23:20
